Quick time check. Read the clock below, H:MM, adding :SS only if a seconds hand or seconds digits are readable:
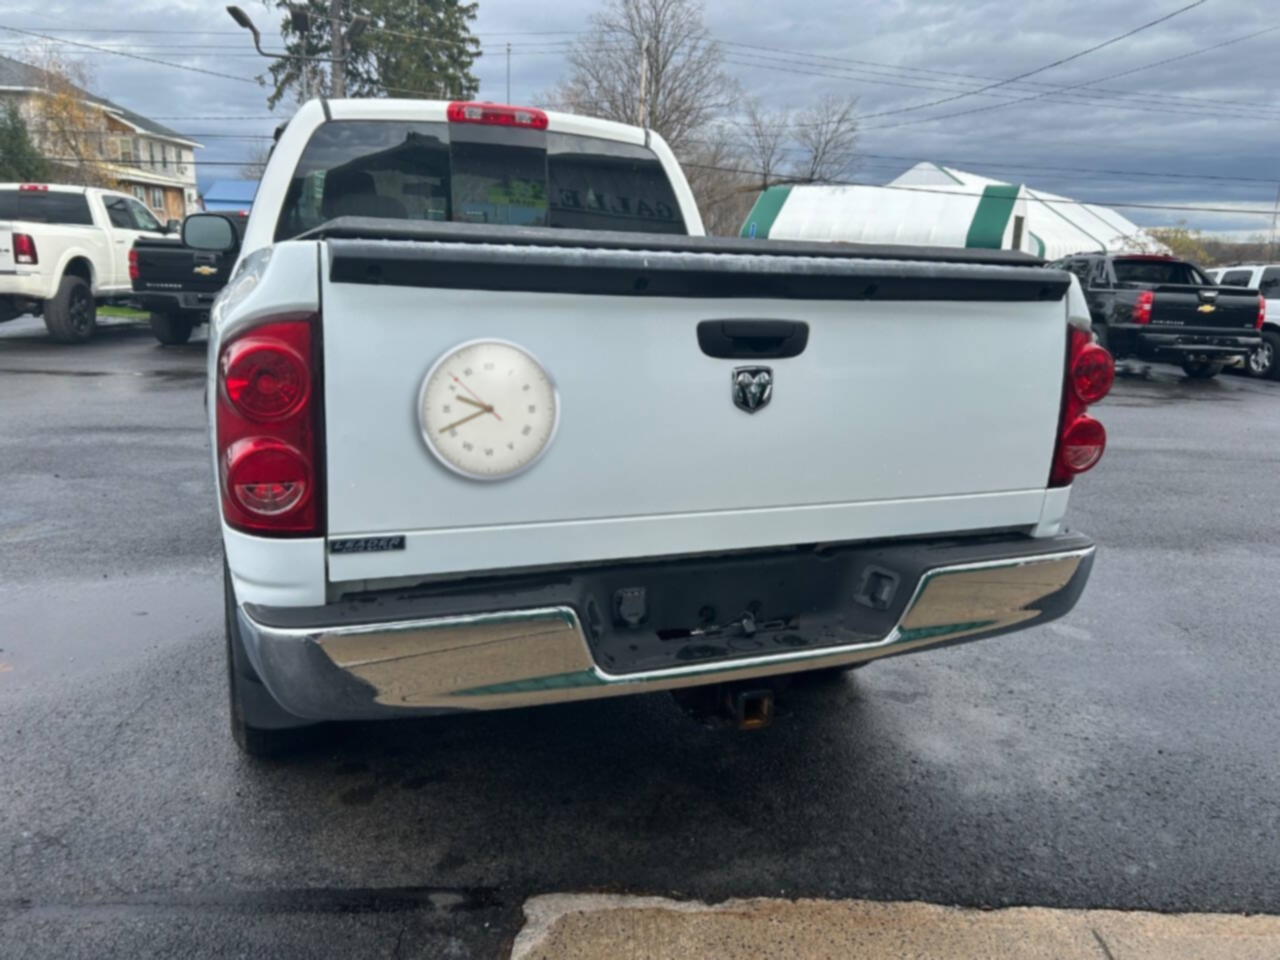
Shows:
9:40:52
